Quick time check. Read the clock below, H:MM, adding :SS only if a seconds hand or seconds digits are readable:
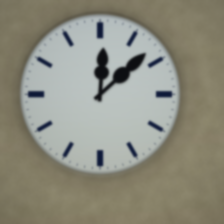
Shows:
12:08
